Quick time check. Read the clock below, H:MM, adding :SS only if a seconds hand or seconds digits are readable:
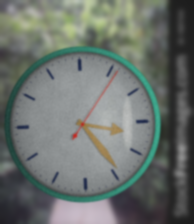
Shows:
3:24:06
